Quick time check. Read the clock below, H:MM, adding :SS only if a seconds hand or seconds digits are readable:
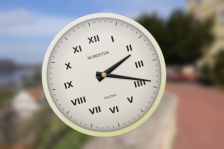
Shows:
2:19
